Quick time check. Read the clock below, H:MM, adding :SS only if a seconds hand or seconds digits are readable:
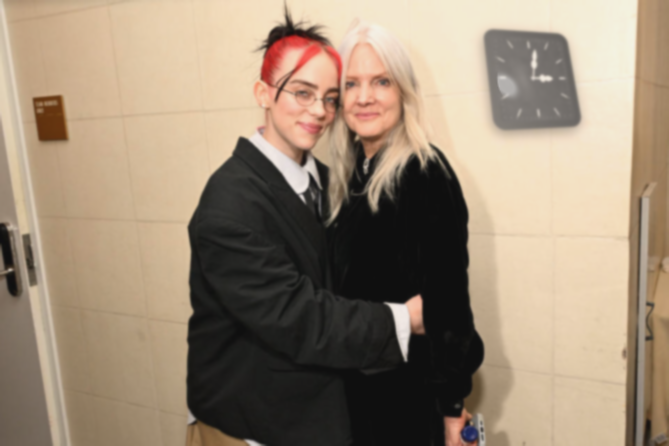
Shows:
3:02
